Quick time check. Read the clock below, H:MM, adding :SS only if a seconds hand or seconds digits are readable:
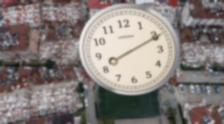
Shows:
8:11
